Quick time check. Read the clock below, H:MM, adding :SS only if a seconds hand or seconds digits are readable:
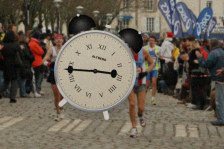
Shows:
2:43
